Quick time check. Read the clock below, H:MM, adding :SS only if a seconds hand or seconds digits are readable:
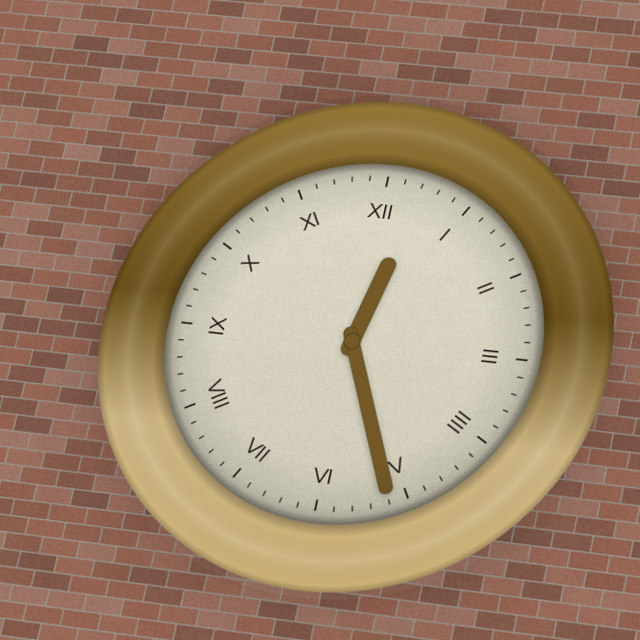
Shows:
12:26
